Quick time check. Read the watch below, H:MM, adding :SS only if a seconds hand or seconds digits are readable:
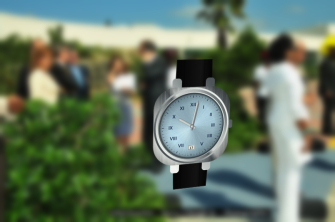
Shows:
10:02
